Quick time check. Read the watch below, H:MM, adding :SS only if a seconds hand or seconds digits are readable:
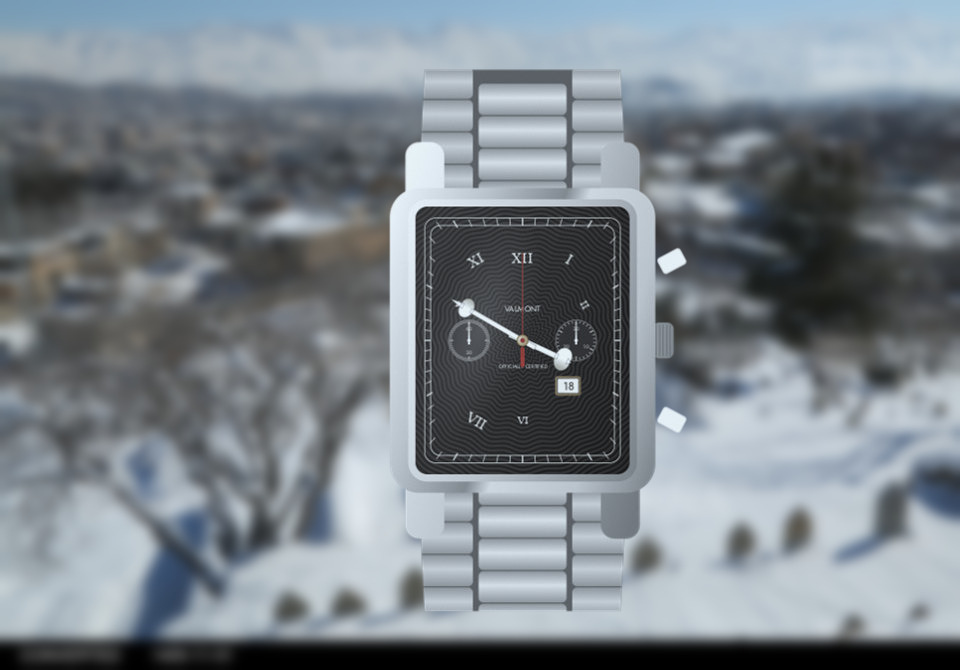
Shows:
3:50
